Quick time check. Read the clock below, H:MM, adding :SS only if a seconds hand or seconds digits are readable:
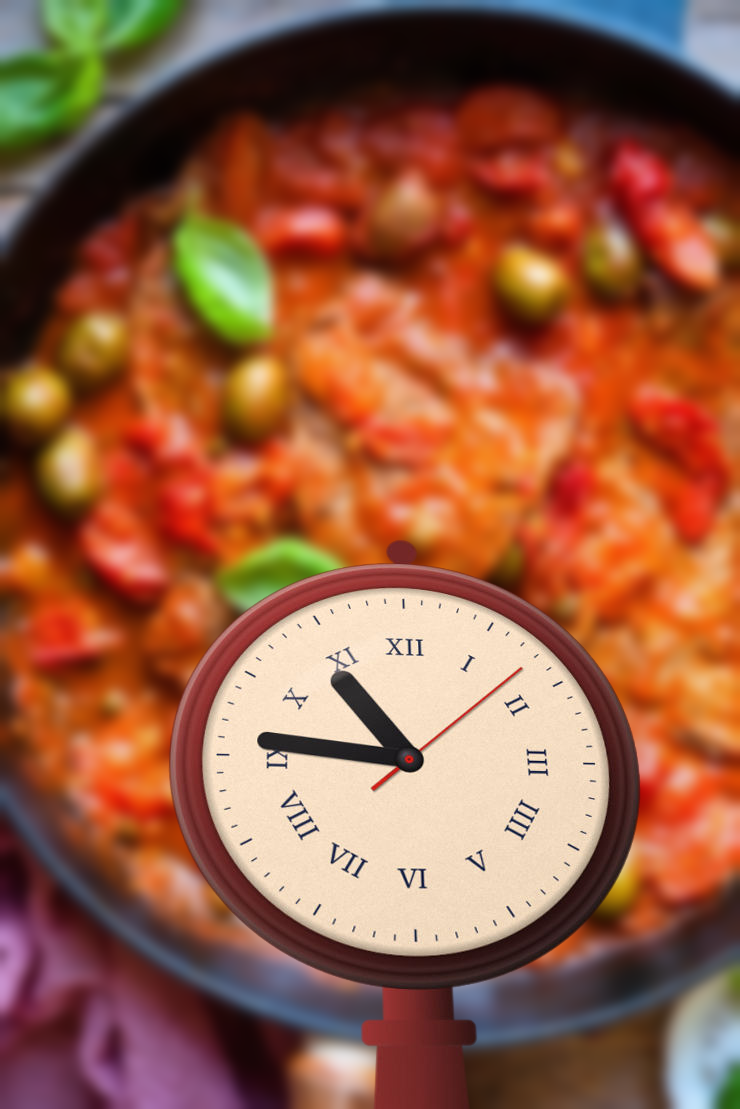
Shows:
10:46:08
